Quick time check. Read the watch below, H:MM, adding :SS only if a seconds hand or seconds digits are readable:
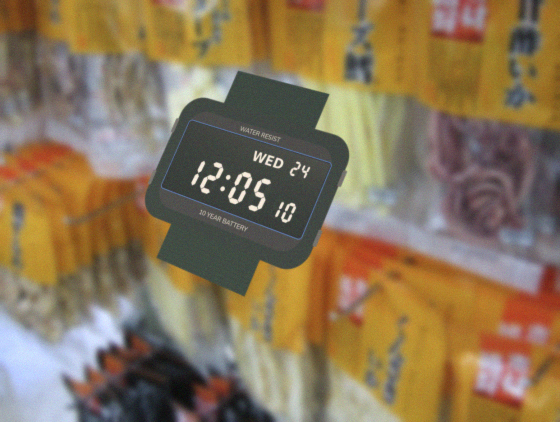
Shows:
12:05:10
